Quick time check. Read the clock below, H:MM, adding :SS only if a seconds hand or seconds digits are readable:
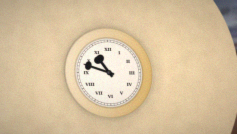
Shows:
10:48
